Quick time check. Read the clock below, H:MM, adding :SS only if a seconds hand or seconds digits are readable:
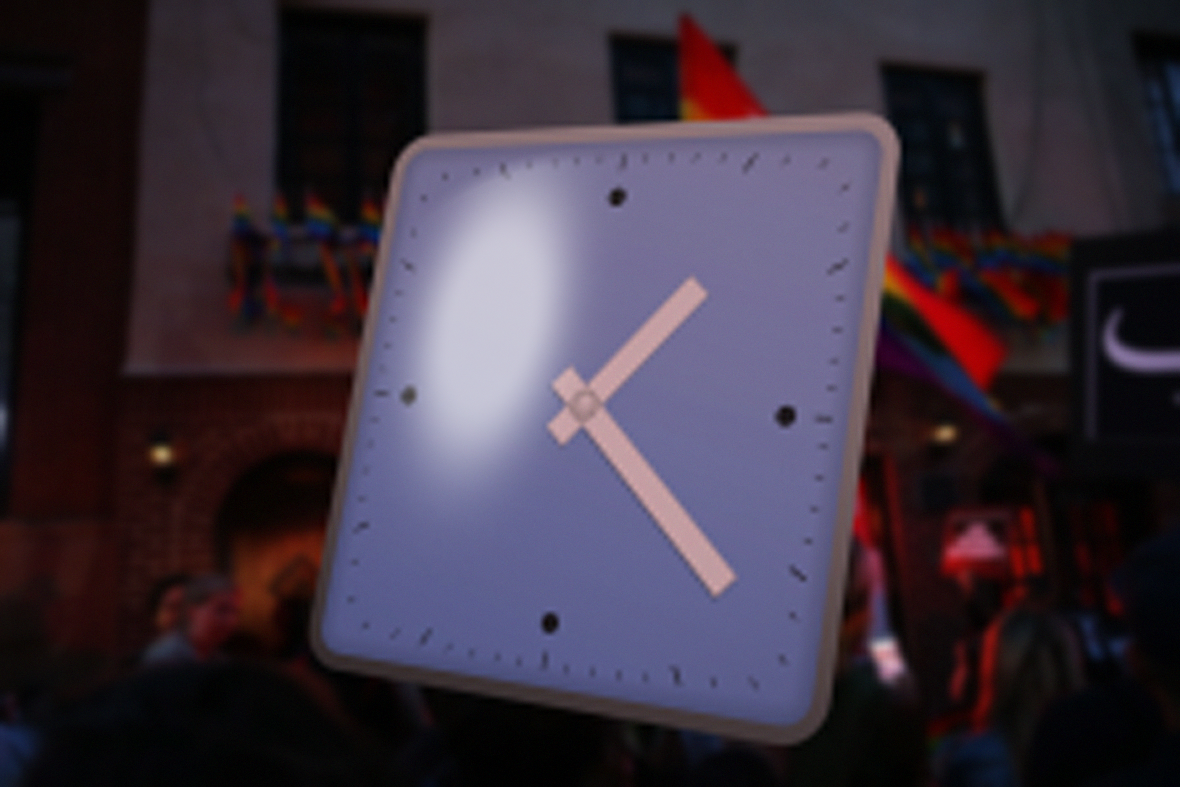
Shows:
1:22
